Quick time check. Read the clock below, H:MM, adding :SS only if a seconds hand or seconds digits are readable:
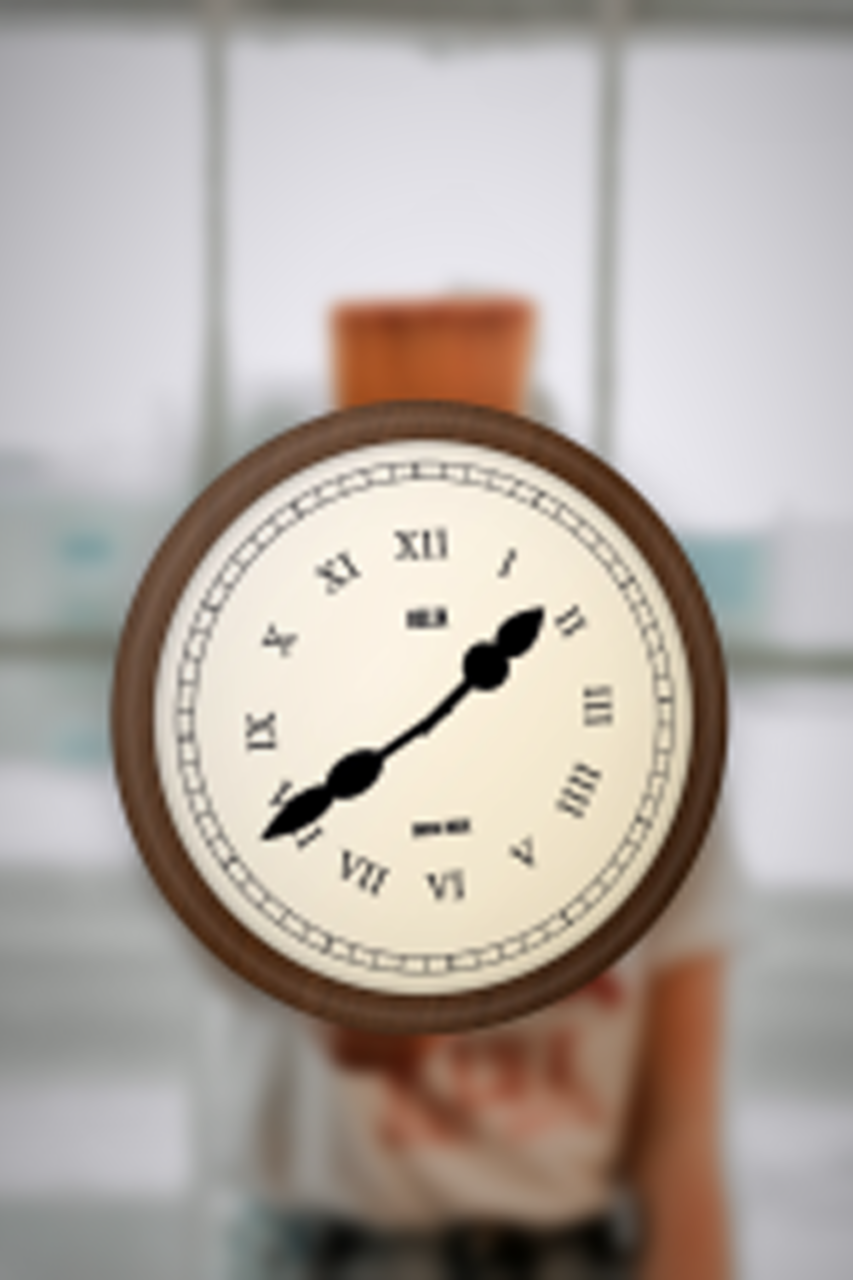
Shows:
1:40
